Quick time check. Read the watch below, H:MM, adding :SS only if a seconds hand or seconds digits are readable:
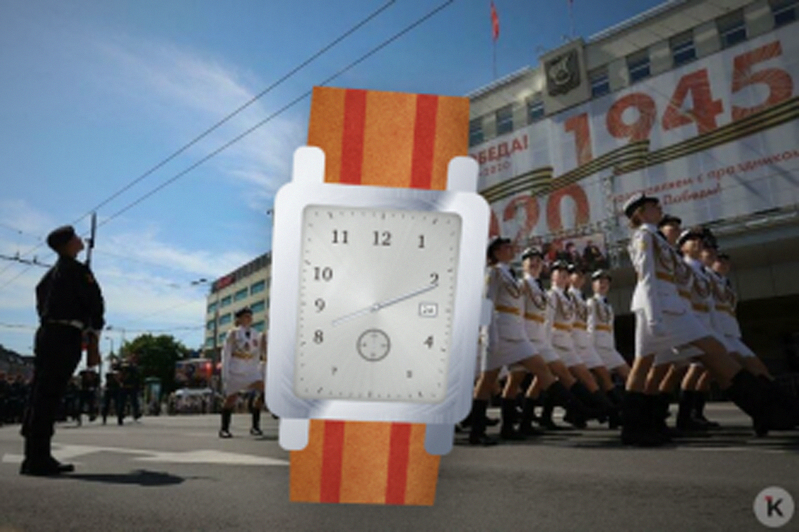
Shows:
8:11
